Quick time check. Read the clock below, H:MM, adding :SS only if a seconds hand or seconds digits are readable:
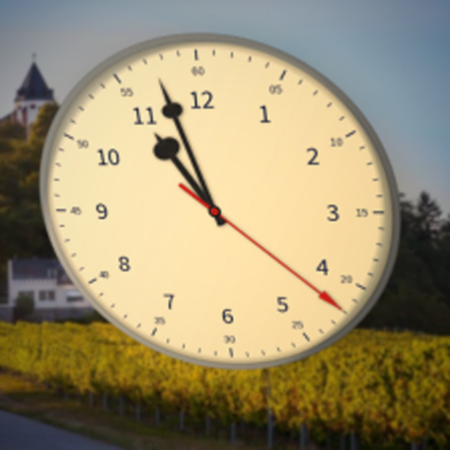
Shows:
10:57:22
